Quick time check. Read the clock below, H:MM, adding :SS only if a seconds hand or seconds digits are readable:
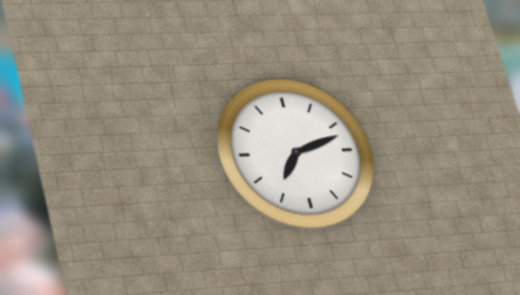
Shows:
7:12
